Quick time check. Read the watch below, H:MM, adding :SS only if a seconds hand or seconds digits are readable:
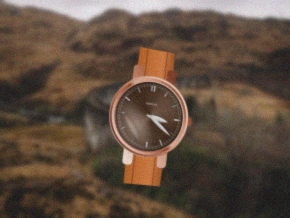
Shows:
3:21
